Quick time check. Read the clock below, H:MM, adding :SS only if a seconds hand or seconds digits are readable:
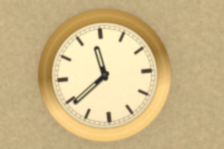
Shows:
11:39
